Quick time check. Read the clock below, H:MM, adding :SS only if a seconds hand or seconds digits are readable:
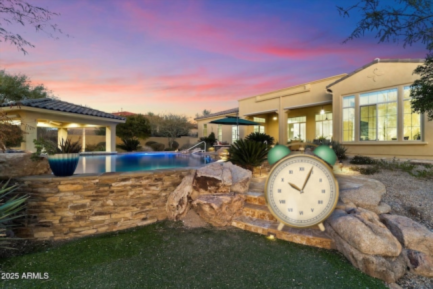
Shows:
10:04
